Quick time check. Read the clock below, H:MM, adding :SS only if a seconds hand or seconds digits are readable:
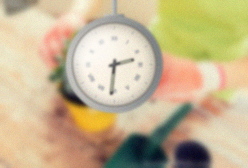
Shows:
2:31
